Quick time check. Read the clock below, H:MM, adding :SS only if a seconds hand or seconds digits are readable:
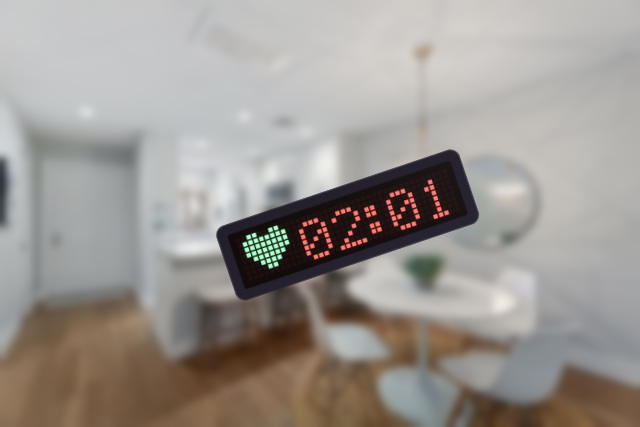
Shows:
2:01
